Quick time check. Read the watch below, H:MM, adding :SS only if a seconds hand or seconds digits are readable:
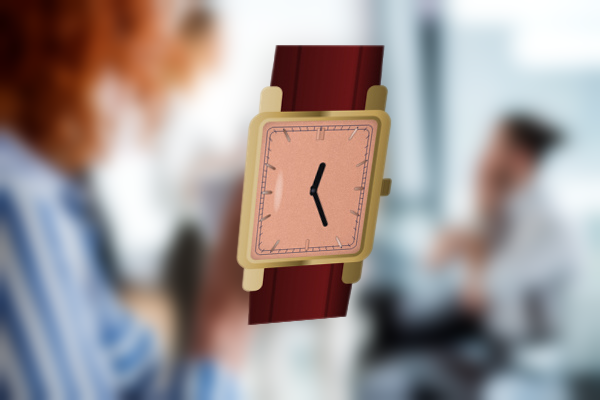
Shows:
12:26
